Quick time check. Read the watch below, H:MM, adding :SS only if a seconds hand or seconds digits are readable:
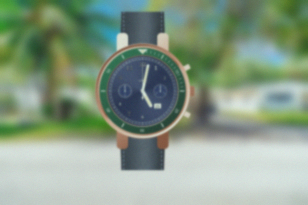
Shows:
5:02
